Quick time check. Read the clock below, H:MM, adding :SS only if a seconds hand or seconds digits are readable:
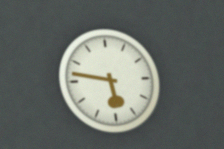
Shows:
5:47
